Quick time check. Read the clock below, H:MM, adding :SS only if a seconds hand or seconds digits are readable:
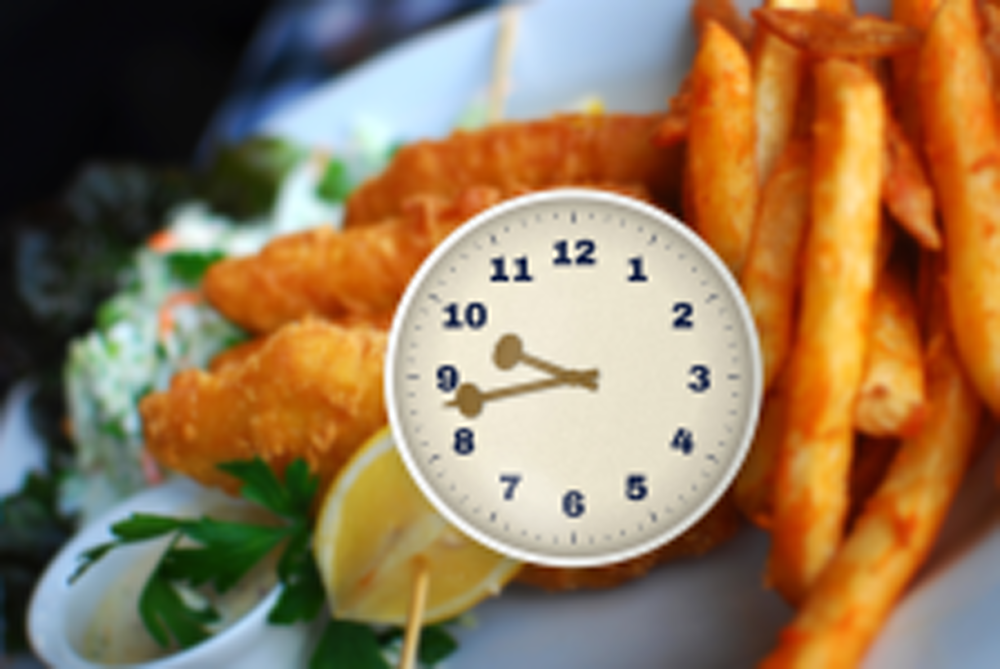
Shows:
9:43
